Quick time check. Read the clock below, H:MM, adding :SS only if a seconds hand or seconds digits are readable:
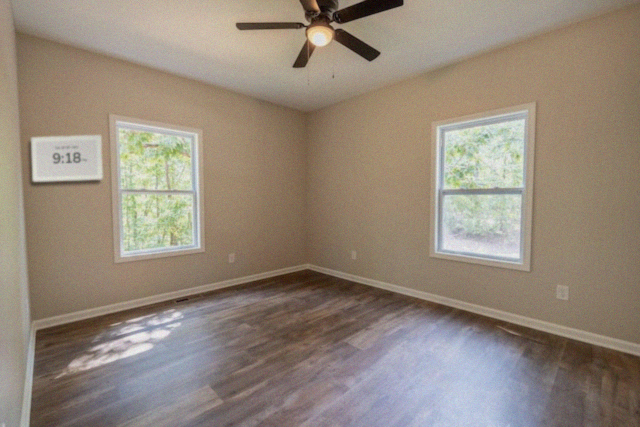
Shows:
9:18
